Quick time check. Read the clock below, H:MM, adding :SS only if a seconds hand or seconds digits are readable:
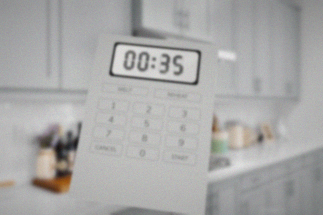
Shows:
0:35
